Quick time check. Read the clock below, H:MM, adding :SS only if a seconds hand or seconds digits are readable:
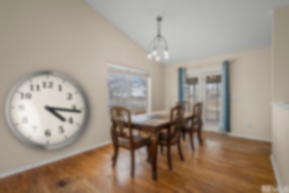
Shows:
4:16
